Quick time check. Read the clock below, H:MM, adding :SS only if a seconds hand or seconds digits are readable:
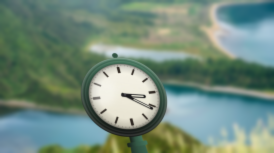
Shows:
3:21
